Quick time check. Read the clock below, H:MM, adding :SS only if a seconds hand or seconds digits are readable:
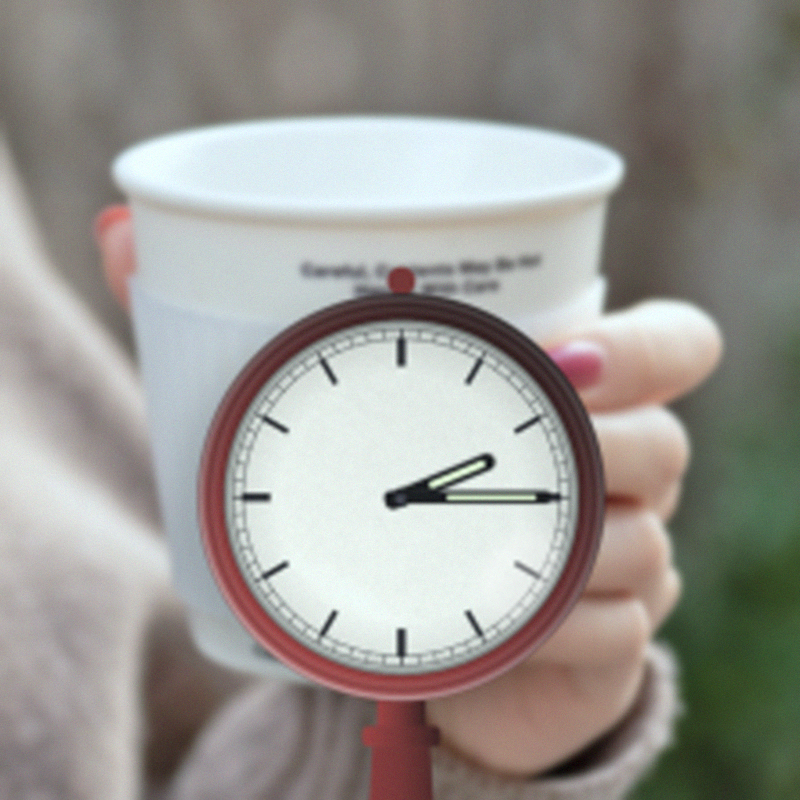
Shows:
2:15
